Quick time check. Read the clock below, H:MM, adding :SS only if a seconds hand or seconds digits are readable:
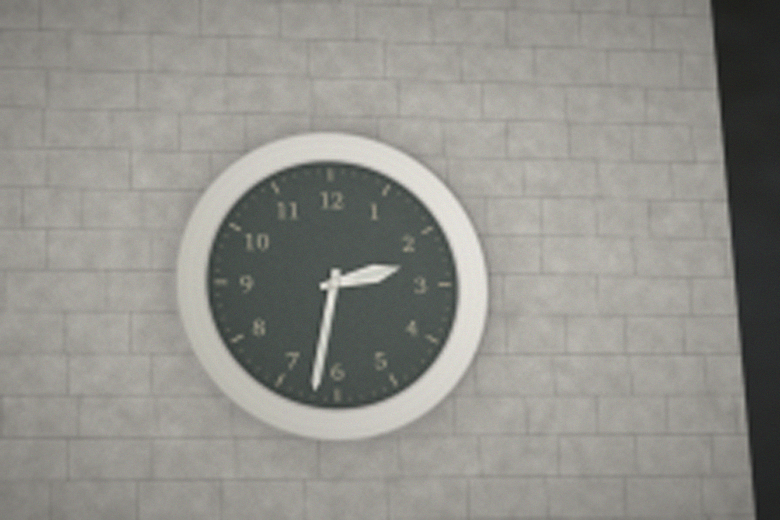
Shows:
2:32
